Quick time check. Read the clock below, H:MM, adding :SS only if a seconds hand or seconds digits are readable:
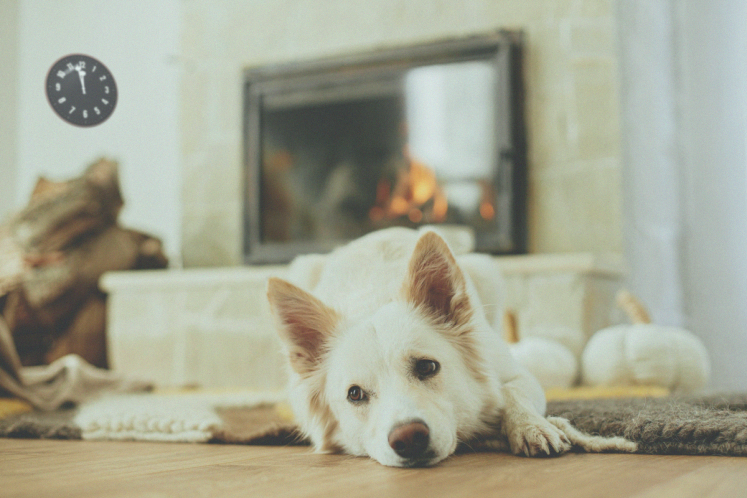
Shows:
11:58
